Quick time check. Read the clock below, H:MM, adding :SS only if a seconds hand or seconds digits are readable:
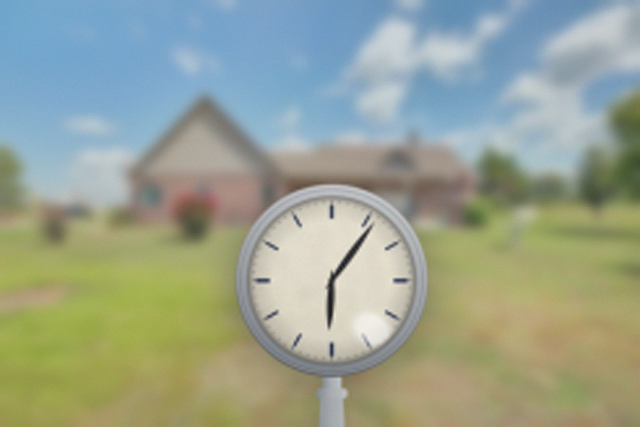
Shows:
6:06
